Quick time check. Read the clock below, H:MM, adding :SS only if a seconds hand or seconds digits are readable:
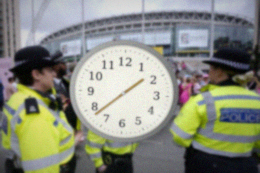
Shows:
1:38
